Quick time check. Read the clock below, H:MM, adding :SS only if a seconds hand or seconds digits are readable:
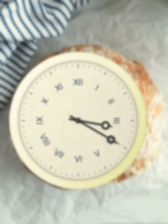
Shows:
3:20
